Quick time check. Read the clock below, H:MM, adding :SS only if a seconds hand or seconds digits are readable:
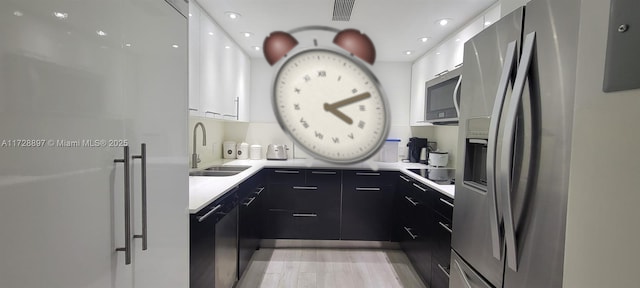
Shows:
4:12
